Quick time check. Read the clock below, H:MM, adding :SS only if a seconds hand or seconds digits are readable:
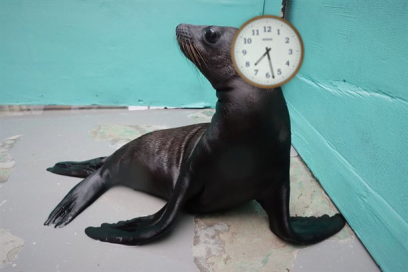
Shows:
7:28
